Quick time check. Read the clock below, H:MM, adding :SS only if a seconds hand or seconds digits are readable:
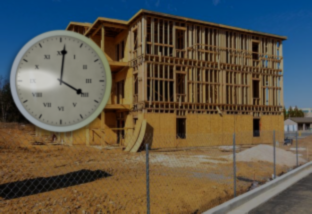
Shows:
4:01
